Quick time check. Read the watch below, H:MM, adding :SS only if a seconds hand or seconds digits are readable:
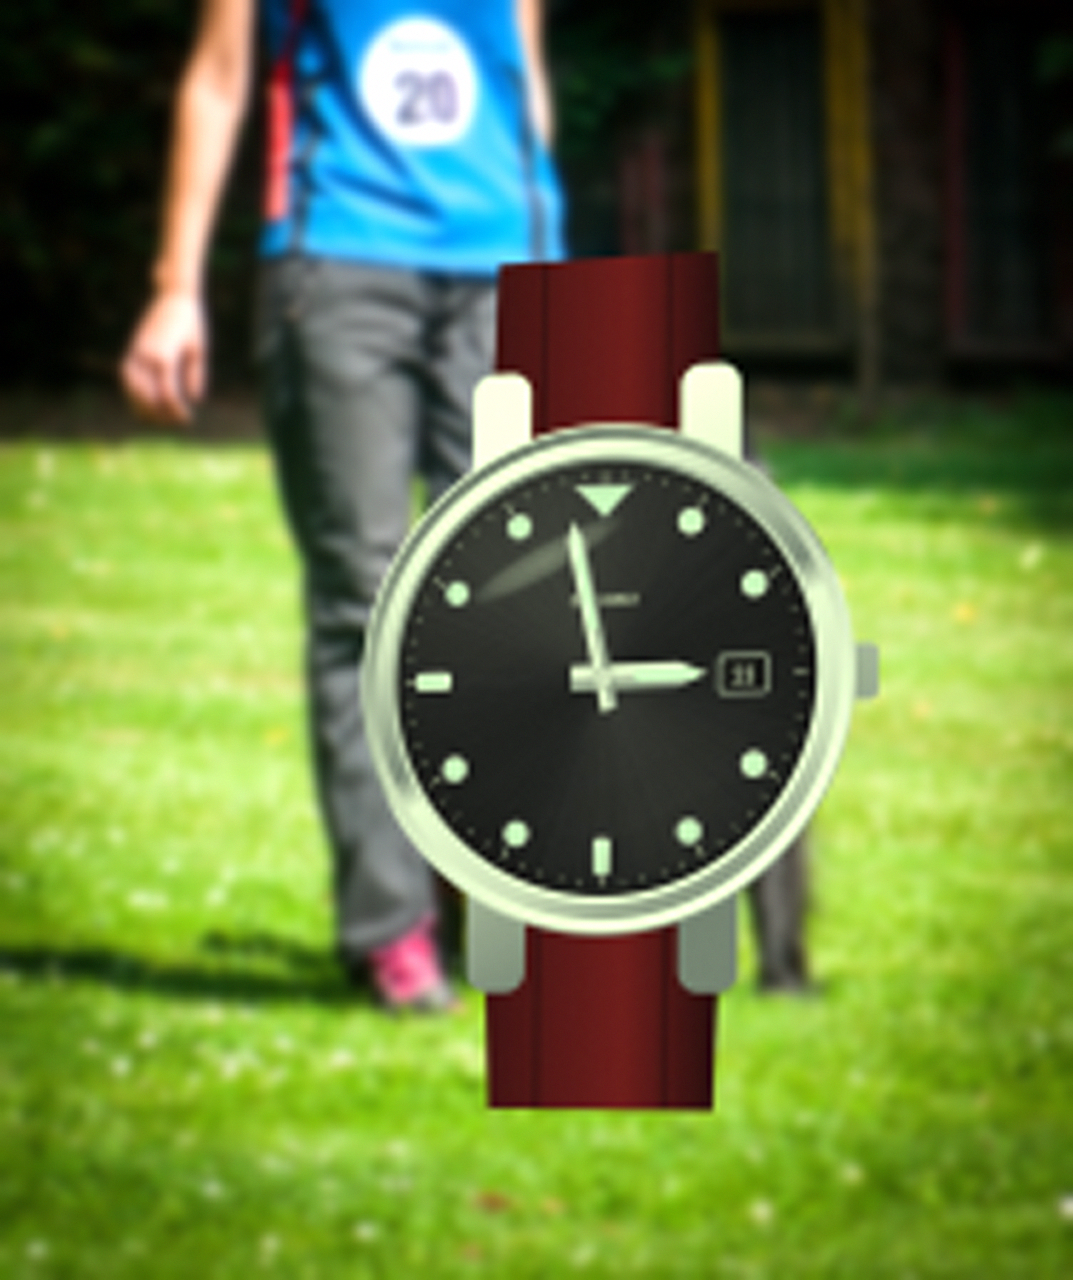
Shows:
2:58
